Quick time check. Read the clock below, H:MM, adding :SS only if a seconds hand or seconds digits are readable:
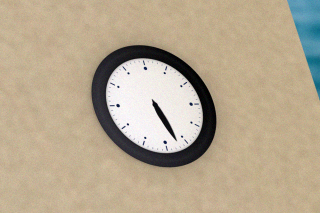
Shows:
5:27
